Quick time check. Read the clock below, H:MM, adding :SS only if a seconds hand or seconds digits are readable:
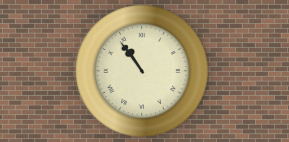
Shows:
10:54
